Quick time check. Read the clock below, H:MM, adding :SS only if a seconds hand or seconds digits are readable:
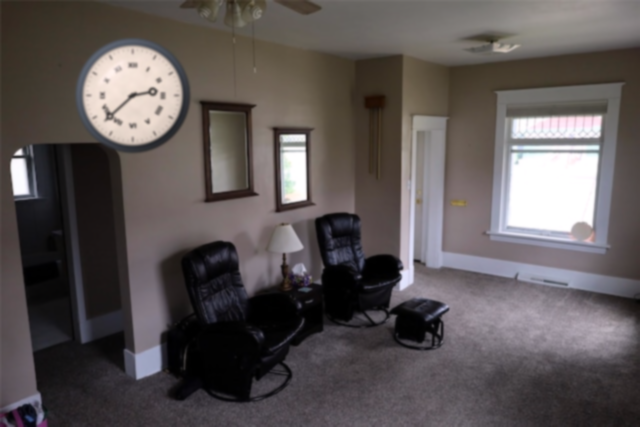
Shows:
2:38
